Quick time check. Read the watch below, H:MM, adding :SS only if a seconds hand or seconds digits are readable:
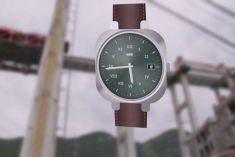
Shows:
5:44
